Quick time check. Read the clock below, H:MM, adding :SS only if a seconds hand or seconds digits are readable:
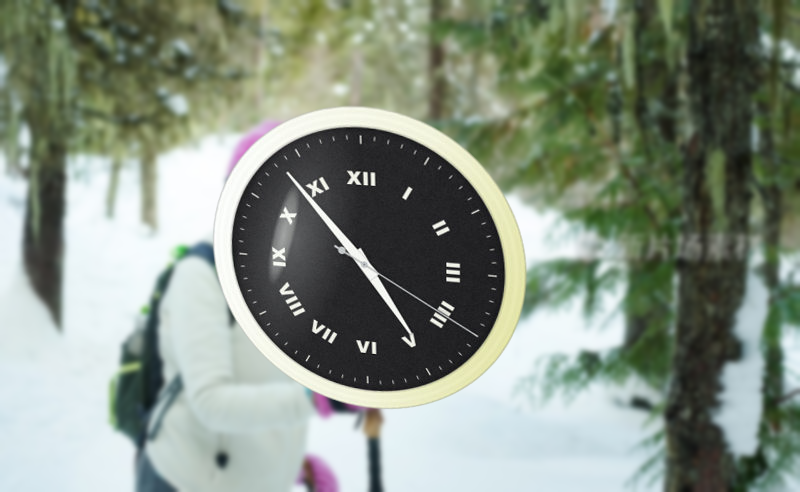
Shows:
4:53:20
